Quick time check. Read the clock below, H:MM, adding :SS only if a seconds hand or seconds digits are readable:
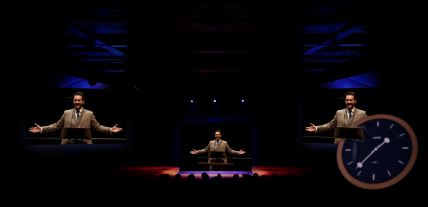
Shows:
1:37
